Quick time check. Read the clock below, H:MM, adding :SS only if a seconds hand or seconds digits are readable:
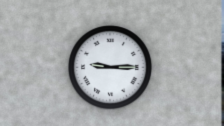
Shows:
9:15
